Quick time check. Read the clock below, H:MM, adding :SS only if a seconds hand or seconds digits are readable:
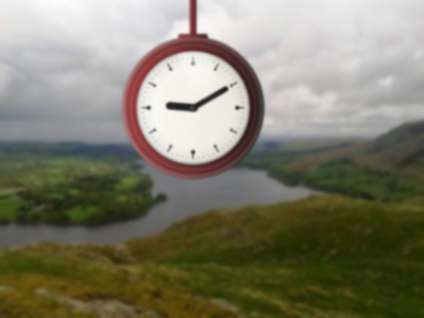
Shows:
9:10
